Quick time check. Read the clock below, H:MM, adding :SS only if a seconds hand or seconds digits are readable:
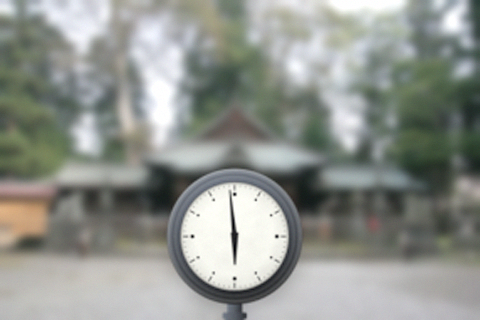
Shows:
5:59
